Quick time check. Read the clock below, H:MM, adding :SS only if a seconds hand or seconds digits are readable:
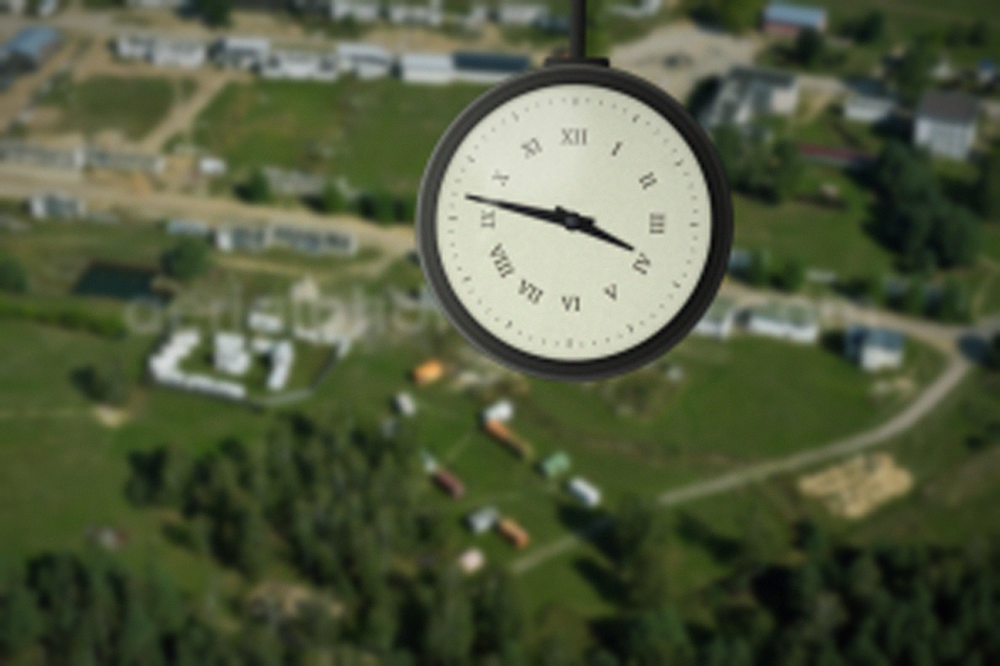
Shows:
3:47
